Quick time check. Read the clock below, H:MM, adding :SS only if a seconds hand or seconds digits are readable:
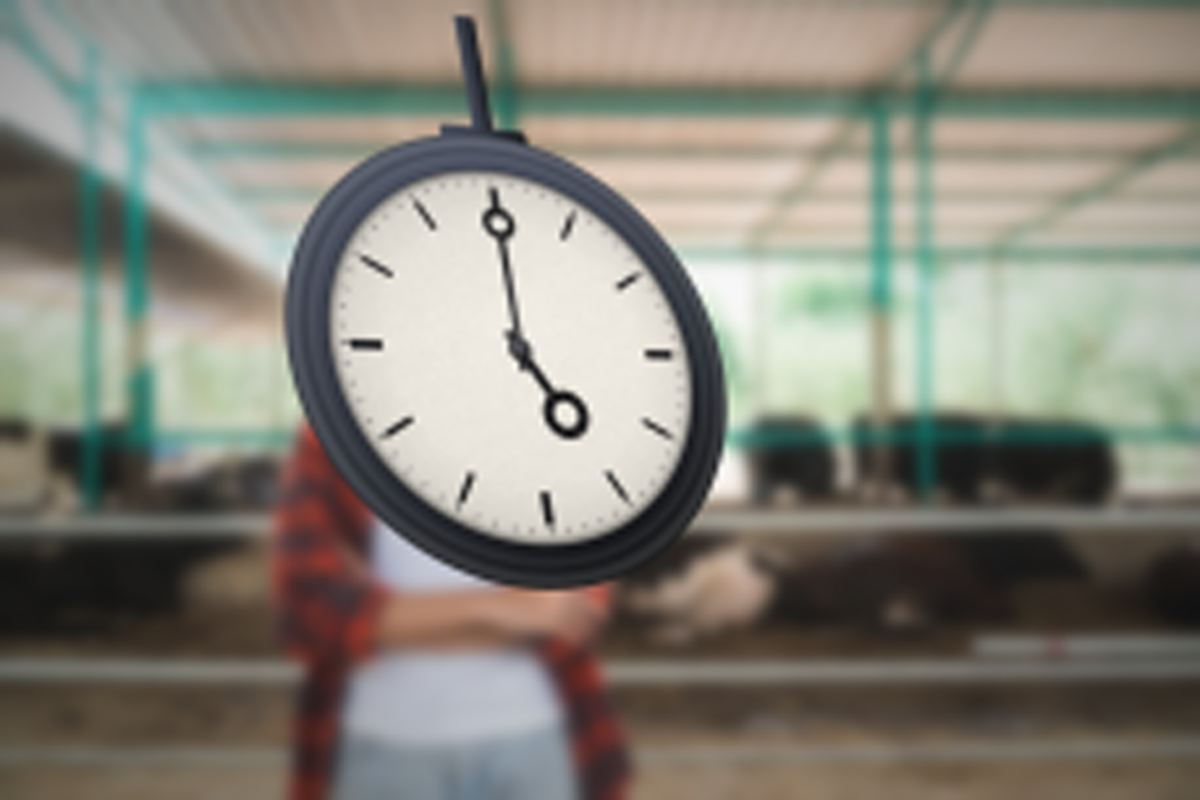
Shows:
5:00
